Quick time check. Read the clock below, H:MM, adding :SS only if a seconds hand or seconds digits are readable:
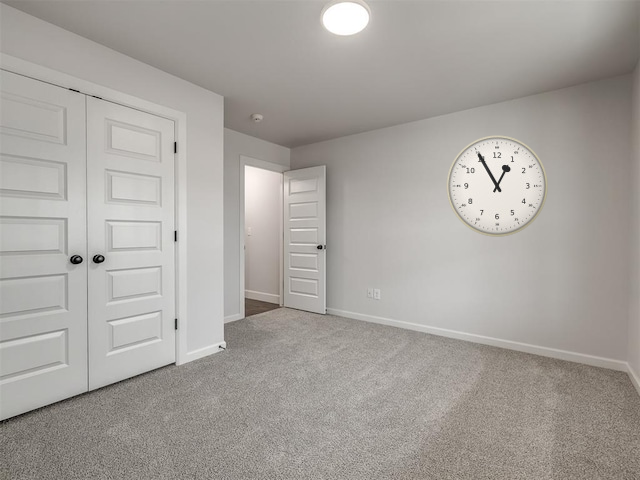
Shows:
12:55
